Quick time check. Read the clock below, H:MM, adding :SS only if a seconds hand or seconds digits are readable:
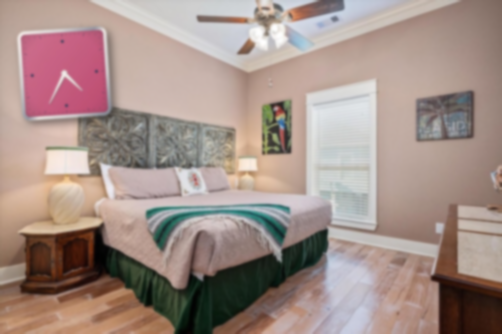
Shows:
4:35
